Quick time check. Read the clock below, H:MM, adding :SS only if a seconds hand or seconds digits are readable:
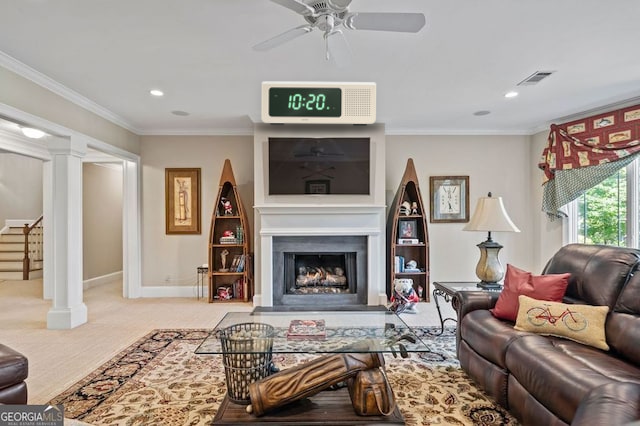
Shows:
10:20
